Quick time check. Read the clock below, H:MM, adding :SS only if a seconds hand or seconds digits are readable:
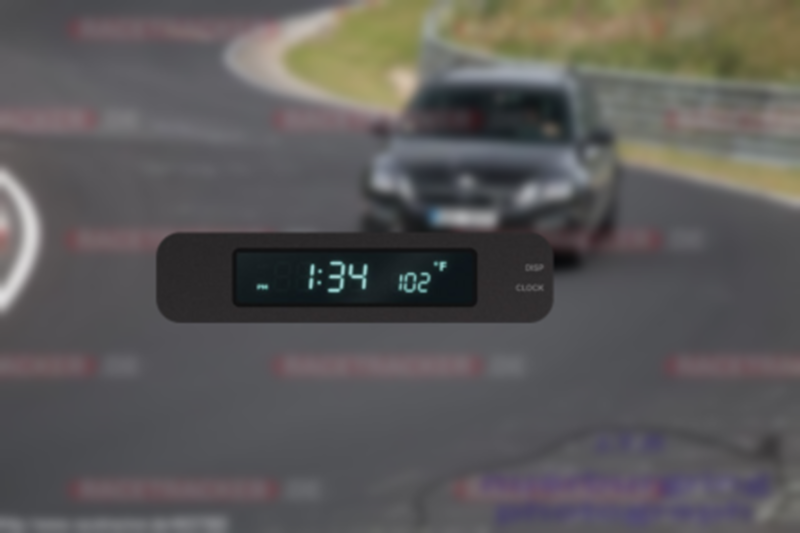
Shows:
1:34
